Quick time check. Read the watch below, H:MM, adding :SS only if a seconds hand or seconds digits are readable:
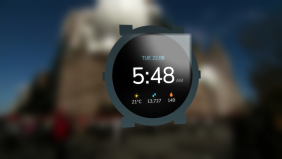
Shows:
5:48
